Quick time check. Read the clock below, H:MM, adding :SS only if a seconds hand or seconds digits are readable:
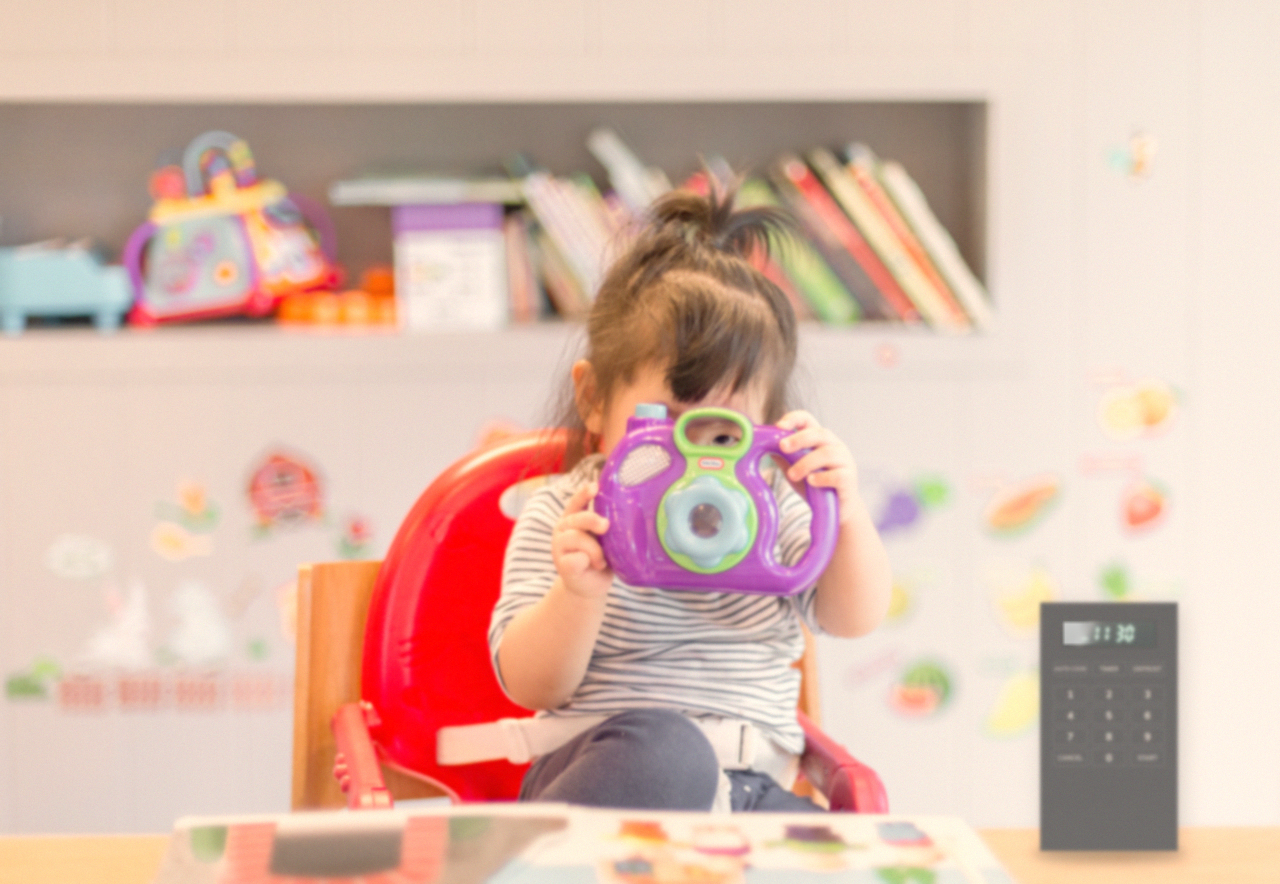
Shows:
11:30
